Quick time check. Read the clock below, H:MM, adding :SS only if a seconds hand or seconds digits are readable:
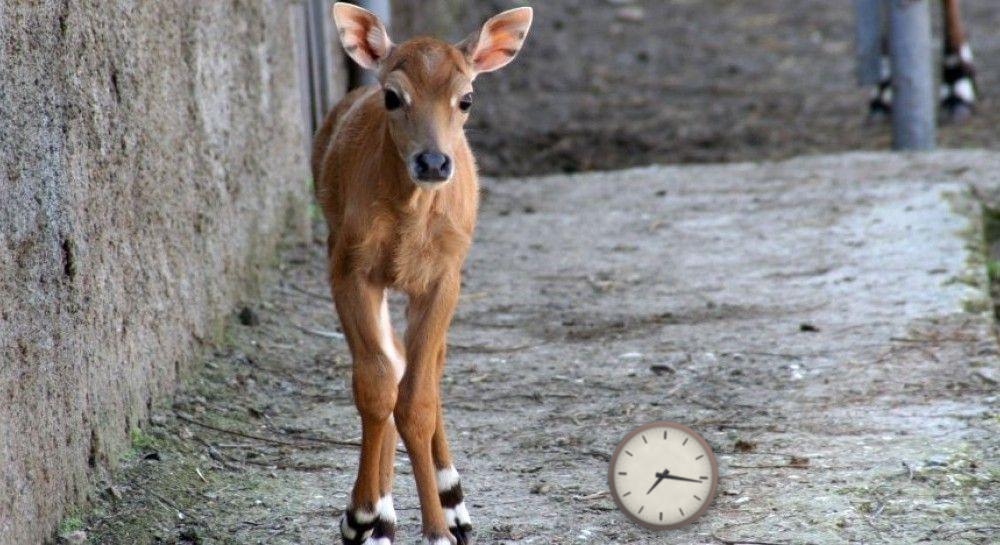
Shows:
7:16
